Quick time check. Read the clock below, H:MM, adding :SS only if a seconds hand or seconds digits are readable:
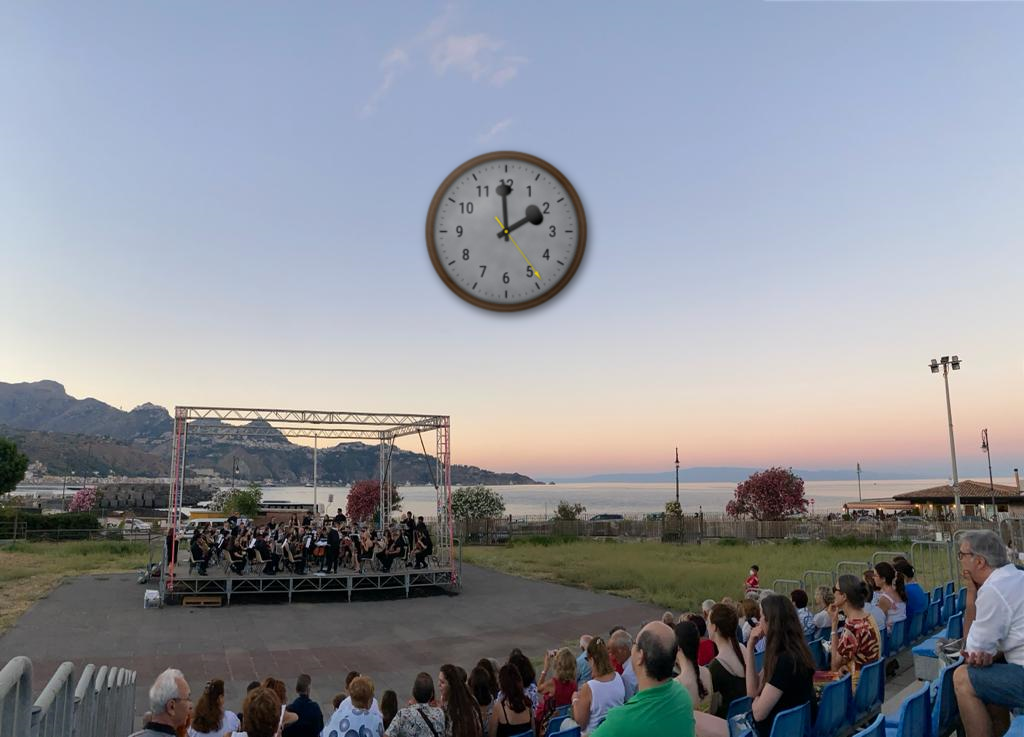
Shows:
1:59:24
